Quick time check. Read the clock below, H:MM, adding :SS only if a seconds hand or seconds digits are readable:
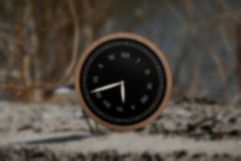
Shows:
5:41
